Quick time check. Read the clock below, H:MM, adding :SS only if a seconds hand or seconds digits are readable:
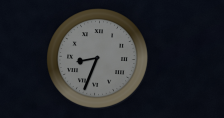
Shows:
8:33
